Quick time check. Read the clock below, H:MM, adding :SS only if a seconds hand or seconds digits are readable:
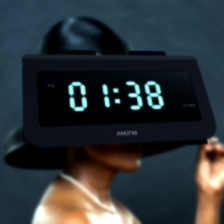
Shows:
1:38
